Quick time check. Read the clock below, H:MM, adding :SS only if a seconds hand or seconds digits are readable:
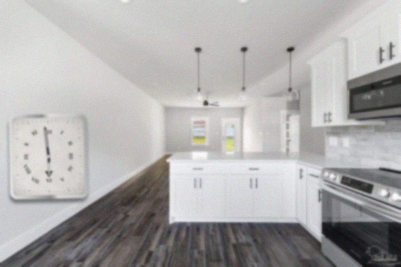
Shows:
5:59
